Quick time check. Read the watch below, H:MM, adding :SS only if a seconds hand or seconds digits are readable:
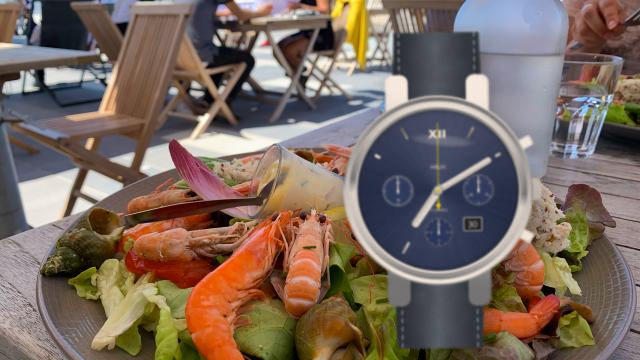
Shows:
7:10
